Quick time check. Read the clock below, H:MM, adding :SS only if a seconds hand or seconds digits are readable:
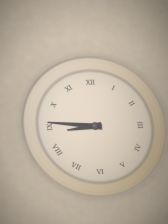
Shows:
8:46
